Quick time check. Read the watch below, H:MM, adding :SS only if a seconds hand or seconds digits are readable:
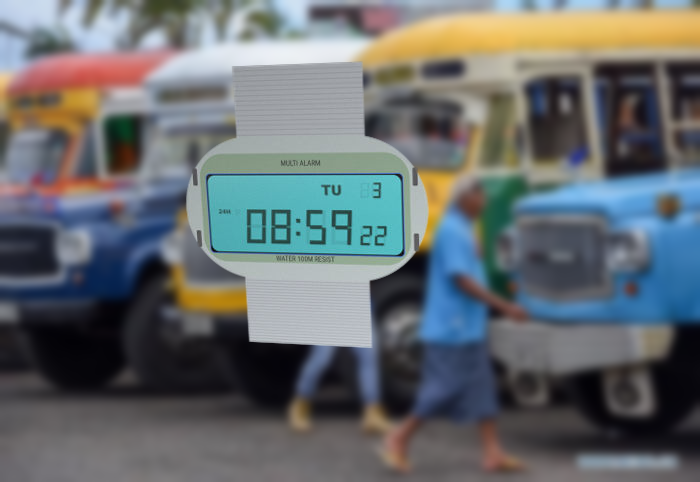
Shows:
8:59:22
